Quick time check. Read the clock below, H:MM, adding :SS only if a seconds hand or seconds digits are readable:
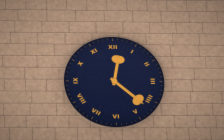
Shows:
12:22
